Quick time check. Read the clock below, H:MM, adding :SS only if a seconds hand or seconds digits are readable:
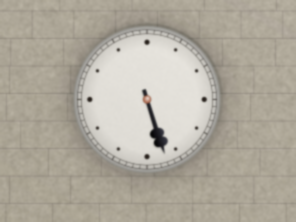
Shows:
5:27
